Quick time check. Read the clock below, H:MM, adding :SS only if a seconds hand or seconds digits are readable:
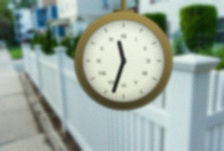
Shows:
11:33
